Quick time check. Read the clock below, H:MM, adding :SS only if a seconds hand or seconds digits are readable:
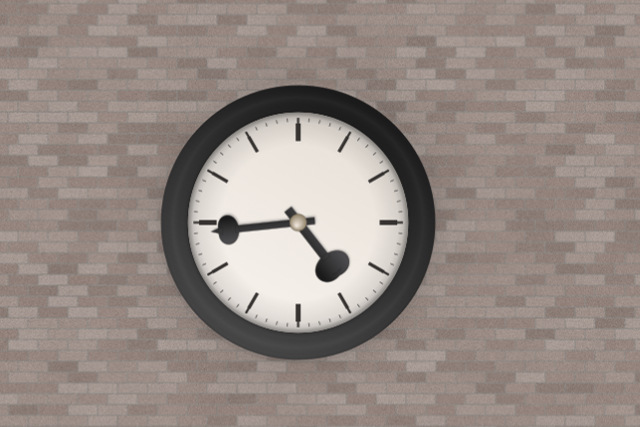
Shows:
4:44
